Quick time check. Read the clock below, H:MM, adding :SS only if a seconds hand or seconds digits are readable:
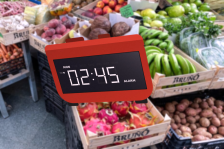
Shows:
2:45
